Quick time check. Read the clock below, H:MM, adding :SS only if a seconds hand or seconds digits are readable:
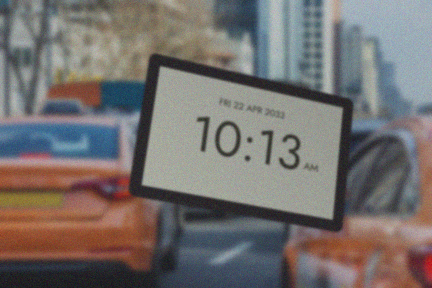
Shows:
10:13
